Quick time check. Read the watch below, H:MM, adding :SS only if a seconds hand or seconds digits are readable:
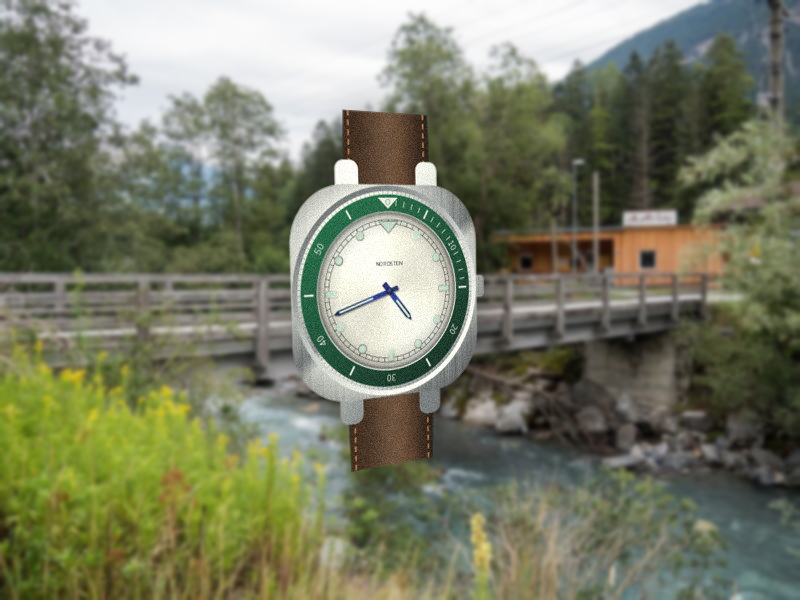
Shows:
4:42
